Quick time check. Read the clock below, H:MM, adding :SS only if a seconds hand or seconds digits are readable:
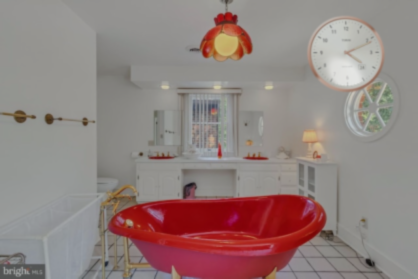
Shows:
4:11
